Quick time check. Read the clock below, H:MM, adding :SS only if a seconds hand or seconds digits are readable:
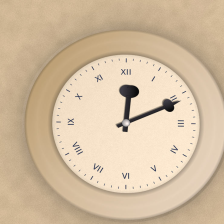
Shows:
12:11
